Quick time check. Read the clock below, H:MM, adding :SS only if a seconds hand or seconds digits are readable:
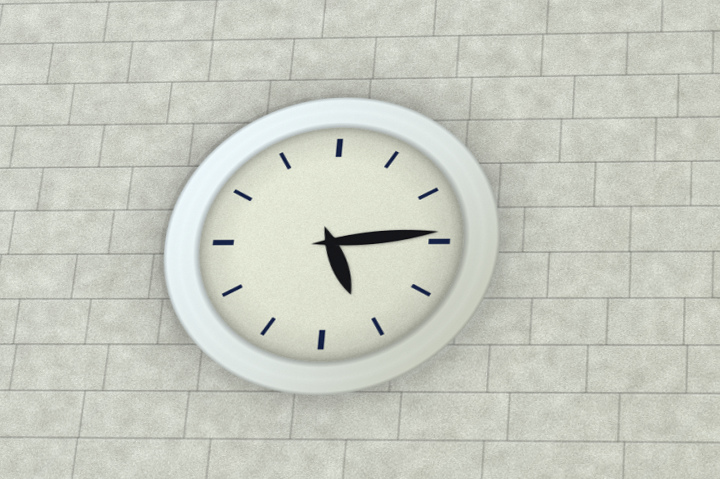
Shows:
5:14
